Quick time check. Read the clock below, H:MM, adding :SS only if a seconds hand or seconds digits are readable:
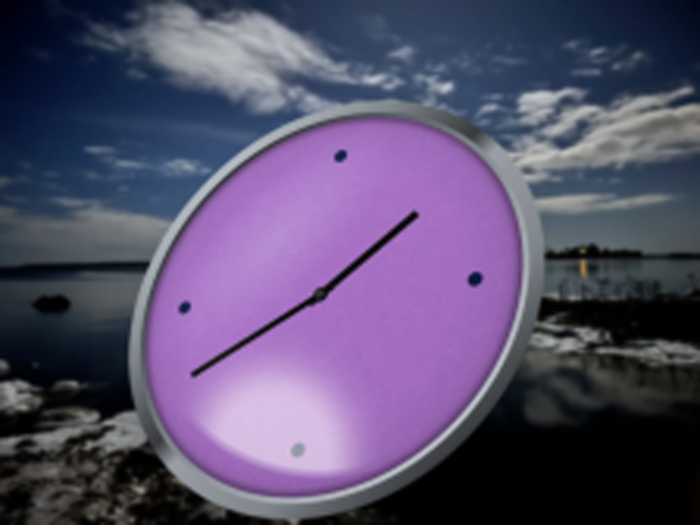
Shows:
1:40
